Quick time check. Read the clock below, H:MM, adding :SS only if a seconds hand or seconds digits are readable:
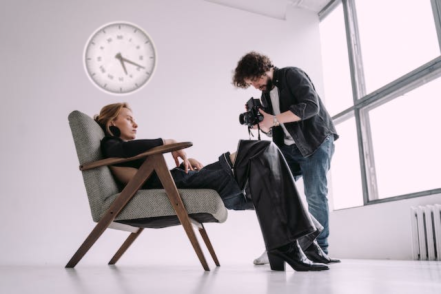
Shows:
5:19
